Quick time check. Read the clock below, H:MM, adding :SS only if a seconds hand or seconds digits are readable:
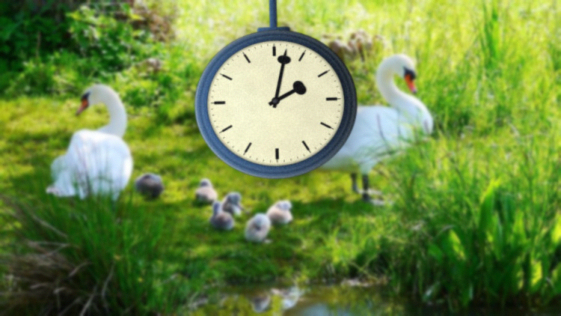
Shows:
2:02
